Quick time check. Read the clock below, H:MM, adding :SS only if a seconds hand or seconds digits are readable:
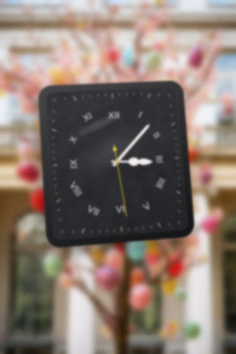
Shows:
3:07:29
